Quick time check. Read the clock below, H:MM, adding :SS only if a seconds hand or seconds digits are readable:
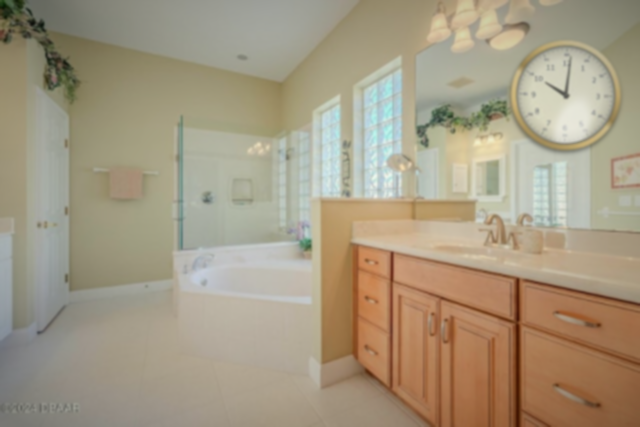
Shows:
10:01
